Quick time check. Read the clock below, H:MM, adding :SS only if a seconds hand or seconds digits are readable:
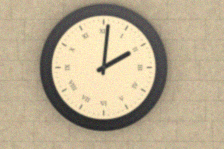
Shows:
2:01
